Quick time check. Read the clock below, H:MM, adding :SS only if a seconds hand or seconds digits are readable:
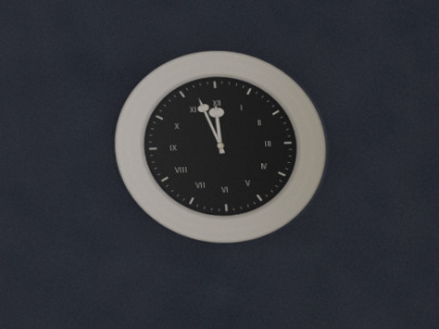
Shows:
11:57
